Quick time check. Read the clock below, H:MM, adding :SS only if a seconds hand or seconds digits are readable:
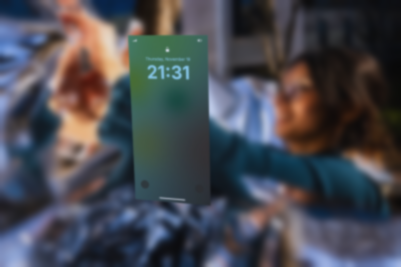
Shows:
21:31
